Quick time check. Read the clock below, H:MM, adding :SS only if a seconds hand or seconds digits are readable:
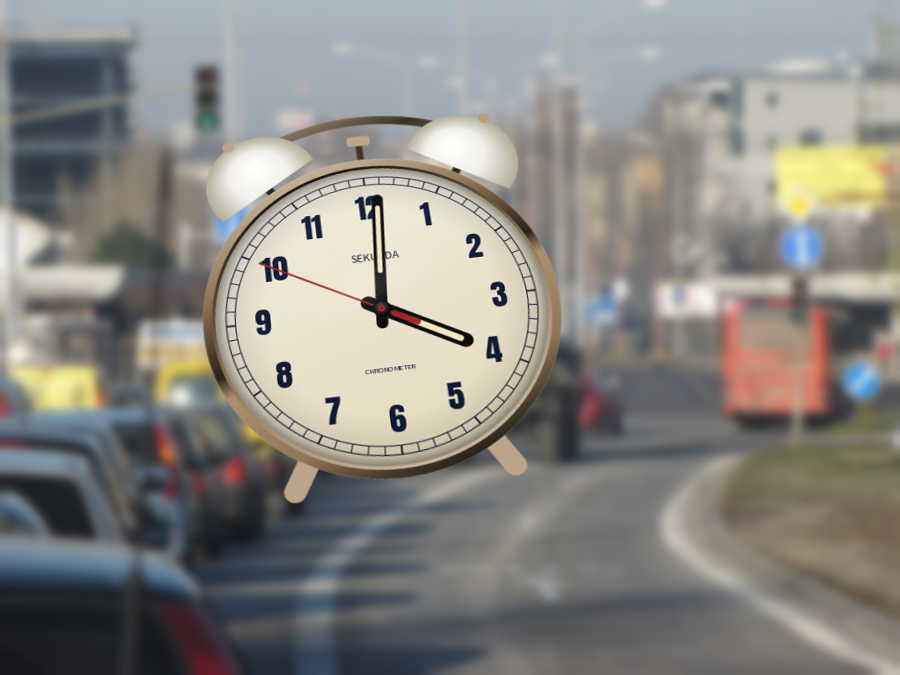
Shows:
4:00:50
